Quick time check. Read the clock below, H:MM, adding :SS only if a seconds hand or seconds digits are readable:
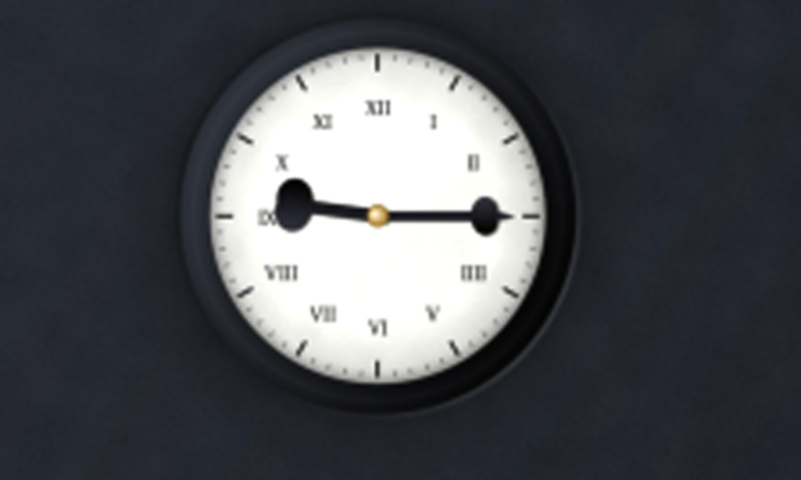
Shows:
9:15
